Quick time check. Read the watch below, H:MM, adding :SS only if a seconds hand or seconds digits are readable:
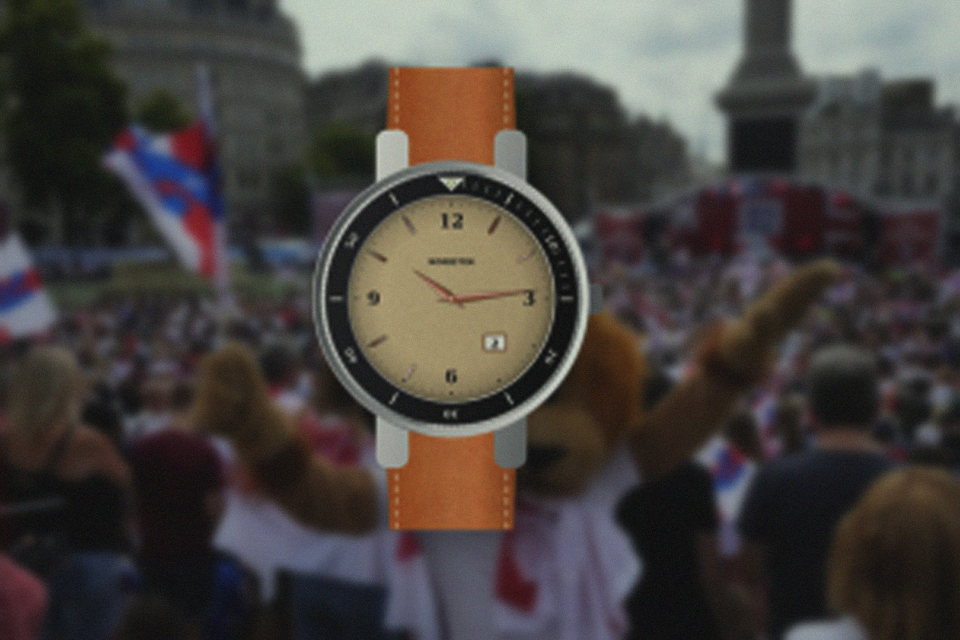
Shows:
10:14
